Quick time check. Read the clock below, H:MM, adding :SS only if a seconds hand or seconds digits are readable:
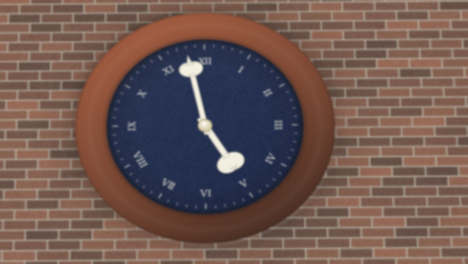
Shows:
4:58
